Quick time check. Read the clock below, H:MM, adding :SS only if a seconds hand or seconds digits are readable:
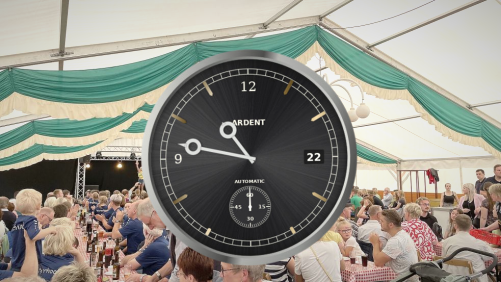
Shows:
10:47
